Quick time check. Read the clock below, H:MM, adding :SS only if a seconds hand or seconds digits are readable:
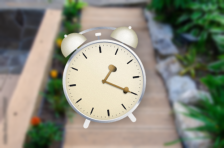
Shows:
1:20
